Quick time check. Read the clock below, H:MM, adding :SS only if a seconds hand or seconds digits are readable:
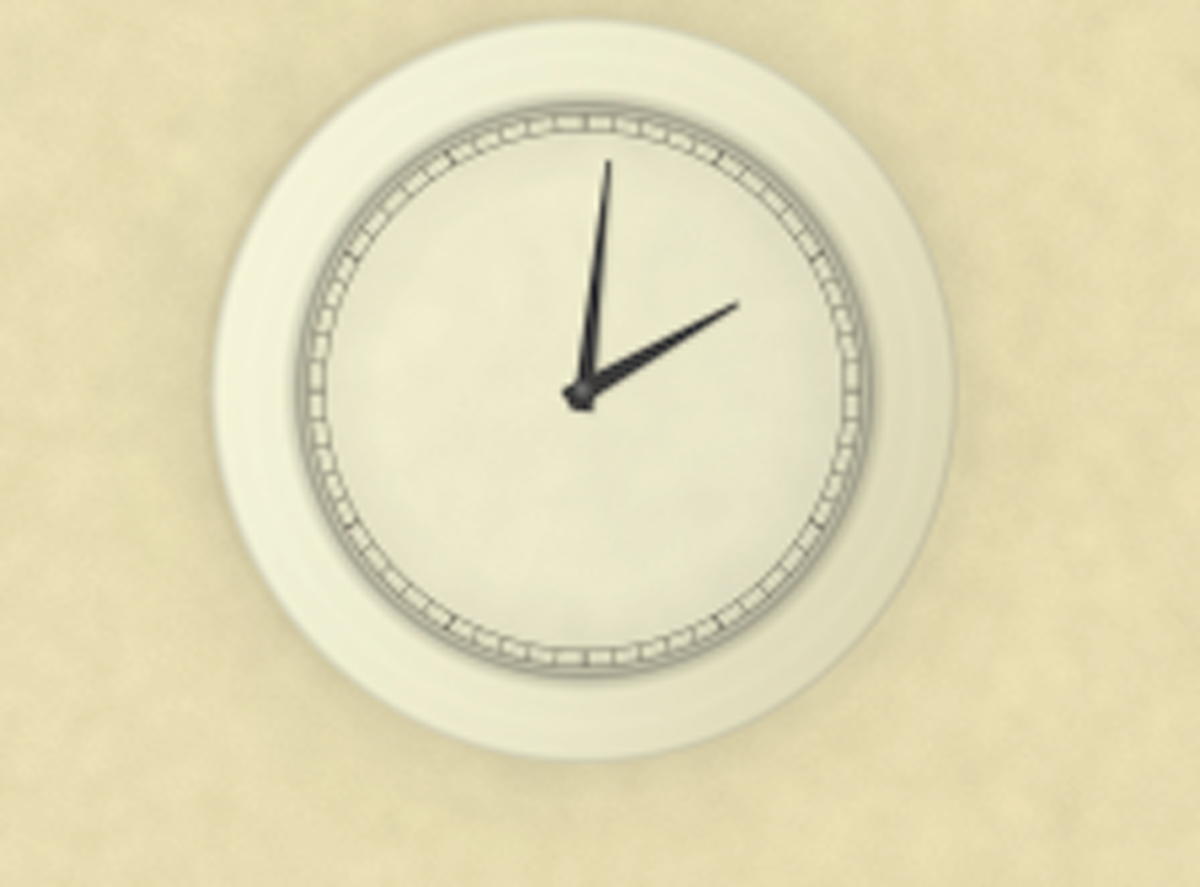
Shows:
2:01
